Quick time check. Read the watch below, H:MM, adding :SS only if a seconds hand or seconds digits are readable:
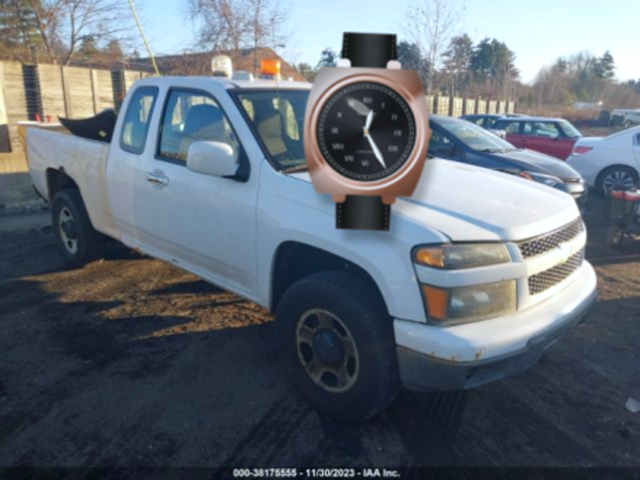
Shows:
12:25
